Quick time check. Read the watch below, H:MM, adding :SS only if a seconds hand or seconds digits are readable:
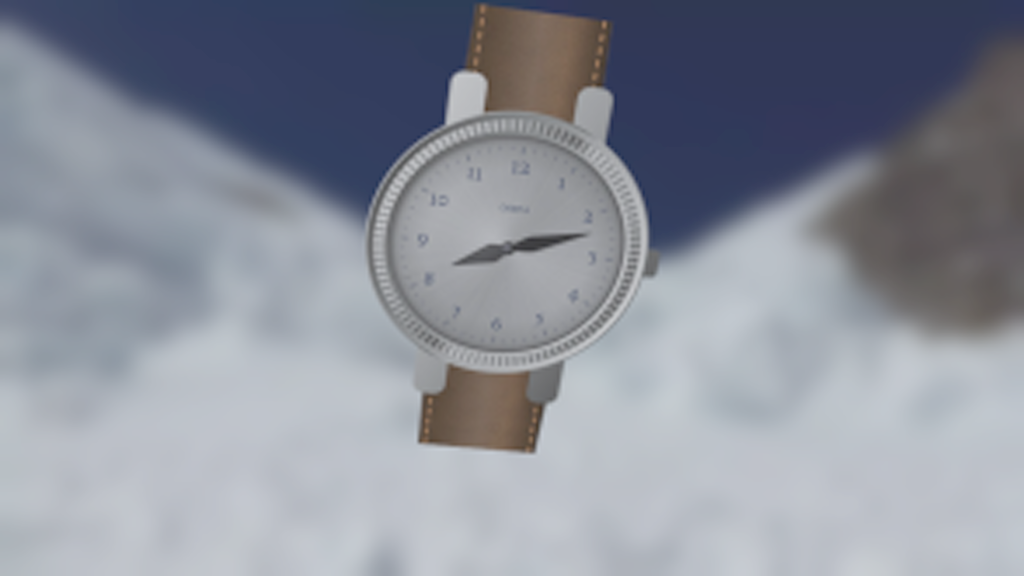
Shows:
8:12
